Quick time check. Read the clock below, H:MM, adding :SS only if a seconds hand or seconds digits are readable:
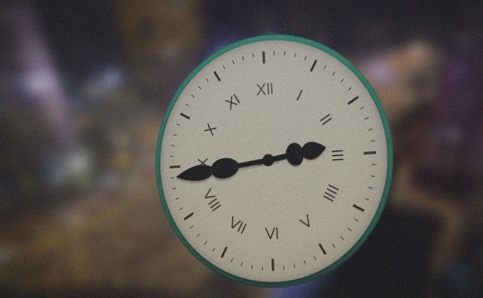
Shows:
2:44
